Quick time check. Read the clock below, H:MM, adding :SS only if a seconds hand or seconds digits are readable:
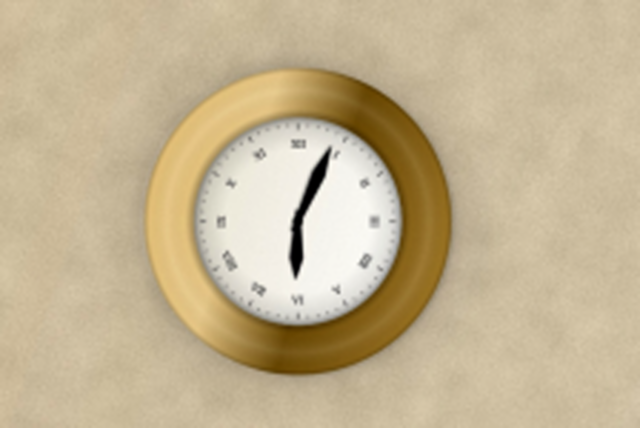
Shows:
6:04
